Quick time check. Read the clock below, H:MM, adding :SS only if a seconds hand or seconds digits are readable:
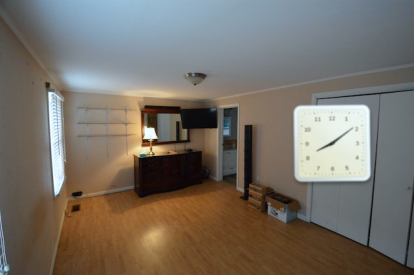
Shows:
8:09
